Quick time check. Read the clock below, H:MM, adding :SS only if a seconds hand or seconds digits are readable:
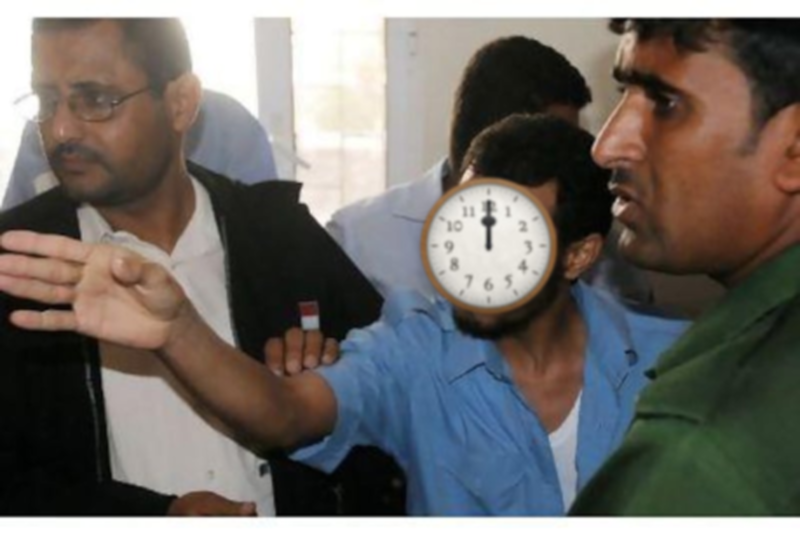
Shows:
12:00
